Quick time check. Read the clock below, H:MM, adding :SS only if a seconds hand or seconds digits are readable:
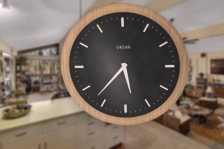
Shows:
5:37
